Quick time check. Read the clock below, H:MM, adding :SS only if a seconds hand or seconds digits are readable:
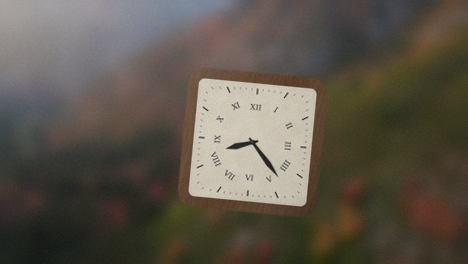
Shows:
8:23
